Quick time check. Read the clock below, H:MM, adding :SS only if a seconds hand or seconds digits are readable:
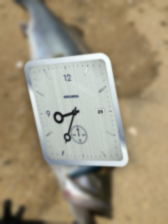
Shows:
8:35
